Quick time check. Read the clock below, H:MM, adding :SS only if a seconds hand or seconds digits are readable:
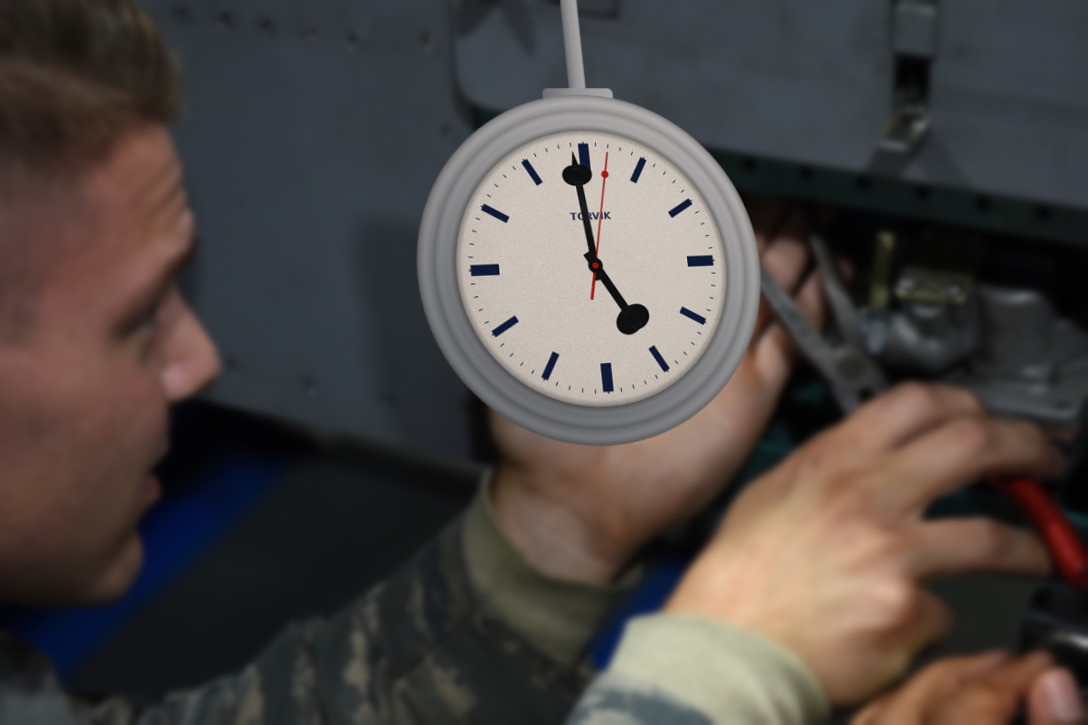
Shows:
4:59:02
